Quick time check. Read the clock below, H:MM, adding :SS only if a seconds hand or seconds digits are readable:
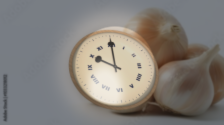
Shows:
10:00
